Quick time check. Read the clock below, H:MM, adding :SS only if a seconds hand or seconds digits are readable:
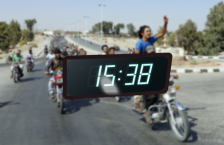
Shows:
15:38
